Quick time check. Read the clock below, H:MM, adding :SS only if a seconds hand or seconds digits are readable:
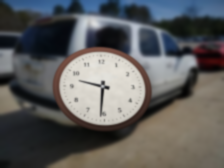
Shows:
9:31
